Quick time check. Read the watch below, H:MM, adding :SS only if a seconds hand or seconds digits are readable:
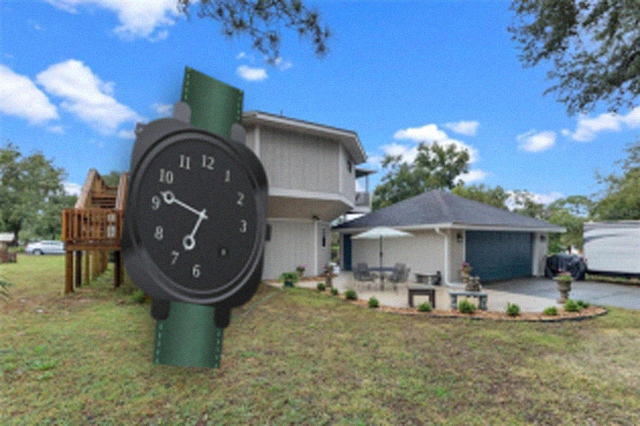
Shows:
6:47
